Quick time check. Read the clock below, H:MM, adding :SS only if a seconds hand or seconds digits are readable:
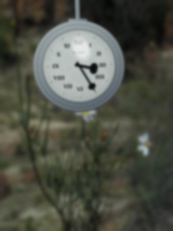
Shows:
3:25
